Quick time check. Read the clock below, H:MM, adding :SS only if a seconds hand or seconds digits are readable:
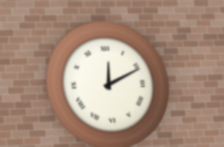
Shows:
12:11
